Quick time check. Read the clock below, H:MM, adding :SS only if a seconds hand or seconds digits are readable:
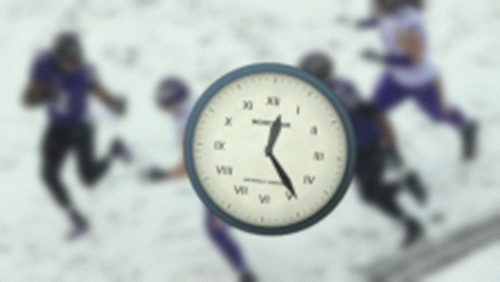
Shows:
12:24
